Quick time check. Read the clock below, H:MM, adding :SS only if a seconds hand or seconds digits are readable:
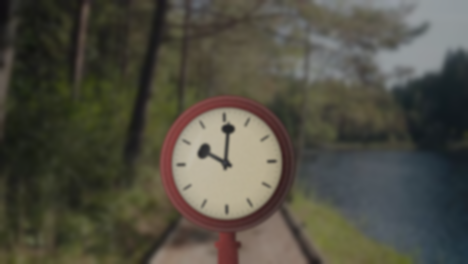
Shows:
10:01
